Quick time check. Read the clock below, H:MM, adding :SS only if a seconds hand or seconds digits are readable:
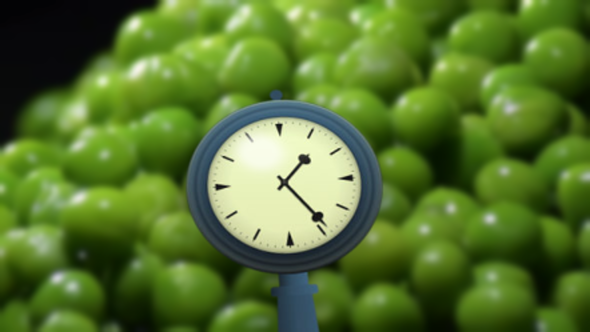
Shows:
1:24
